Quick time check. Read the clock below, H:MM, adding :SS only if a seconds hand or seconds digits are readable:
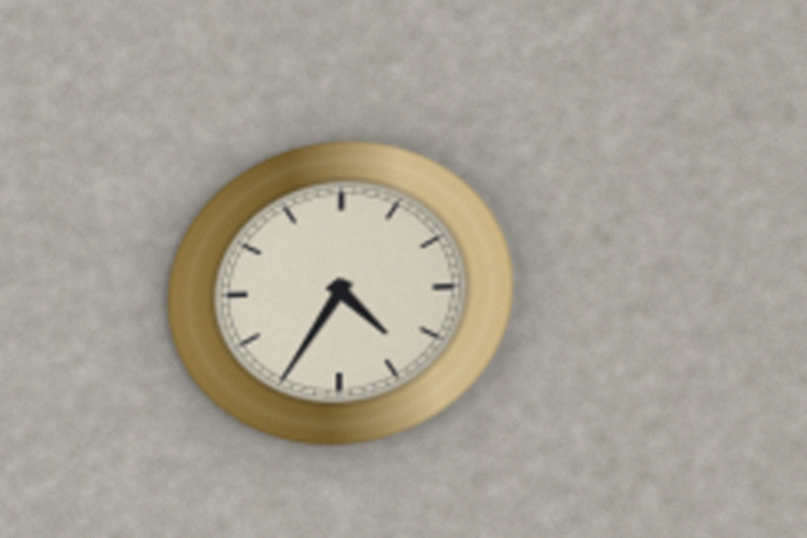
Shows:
4:35
